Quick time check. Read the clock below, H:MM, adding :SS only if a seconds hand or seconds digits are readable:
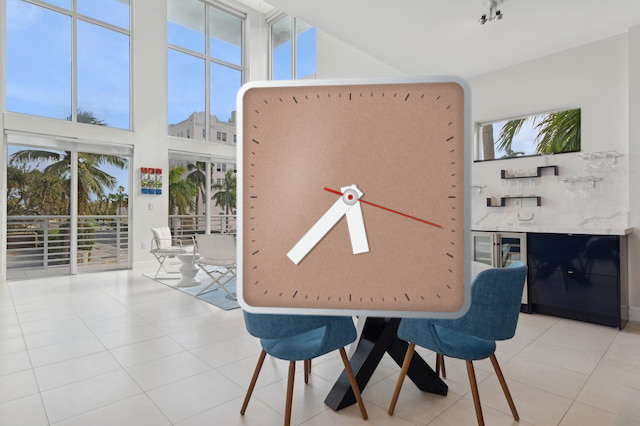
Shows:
5:37:18
